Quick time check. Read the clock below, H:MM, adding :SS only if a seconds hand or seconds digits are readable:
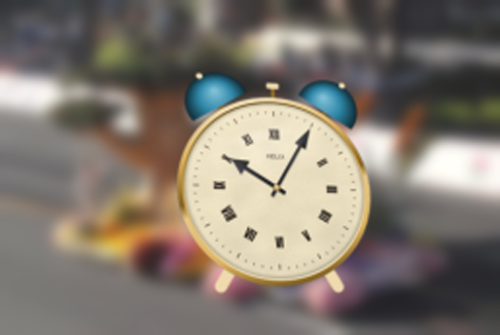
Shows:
10:05
